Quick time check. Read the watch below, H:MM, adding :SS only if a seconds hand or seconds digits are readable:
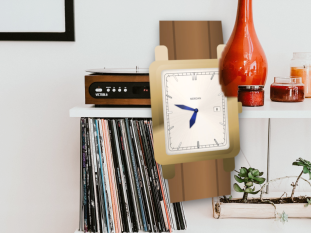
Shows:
6:48
